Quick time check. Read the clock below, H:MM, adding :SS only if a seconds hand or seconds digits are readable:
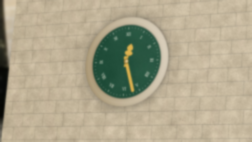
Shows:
12:27
